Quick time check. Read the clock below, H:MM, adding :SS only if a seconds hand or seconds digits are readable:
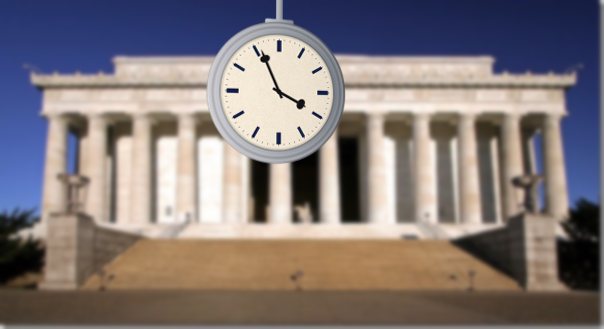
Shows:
3:56
